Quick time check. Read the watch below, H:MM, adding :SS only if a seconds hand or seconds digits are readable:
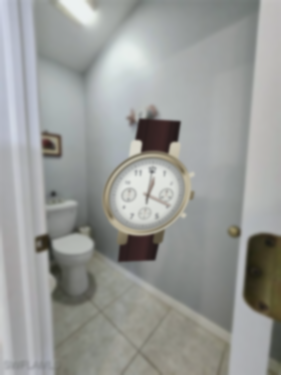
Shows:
12:19
